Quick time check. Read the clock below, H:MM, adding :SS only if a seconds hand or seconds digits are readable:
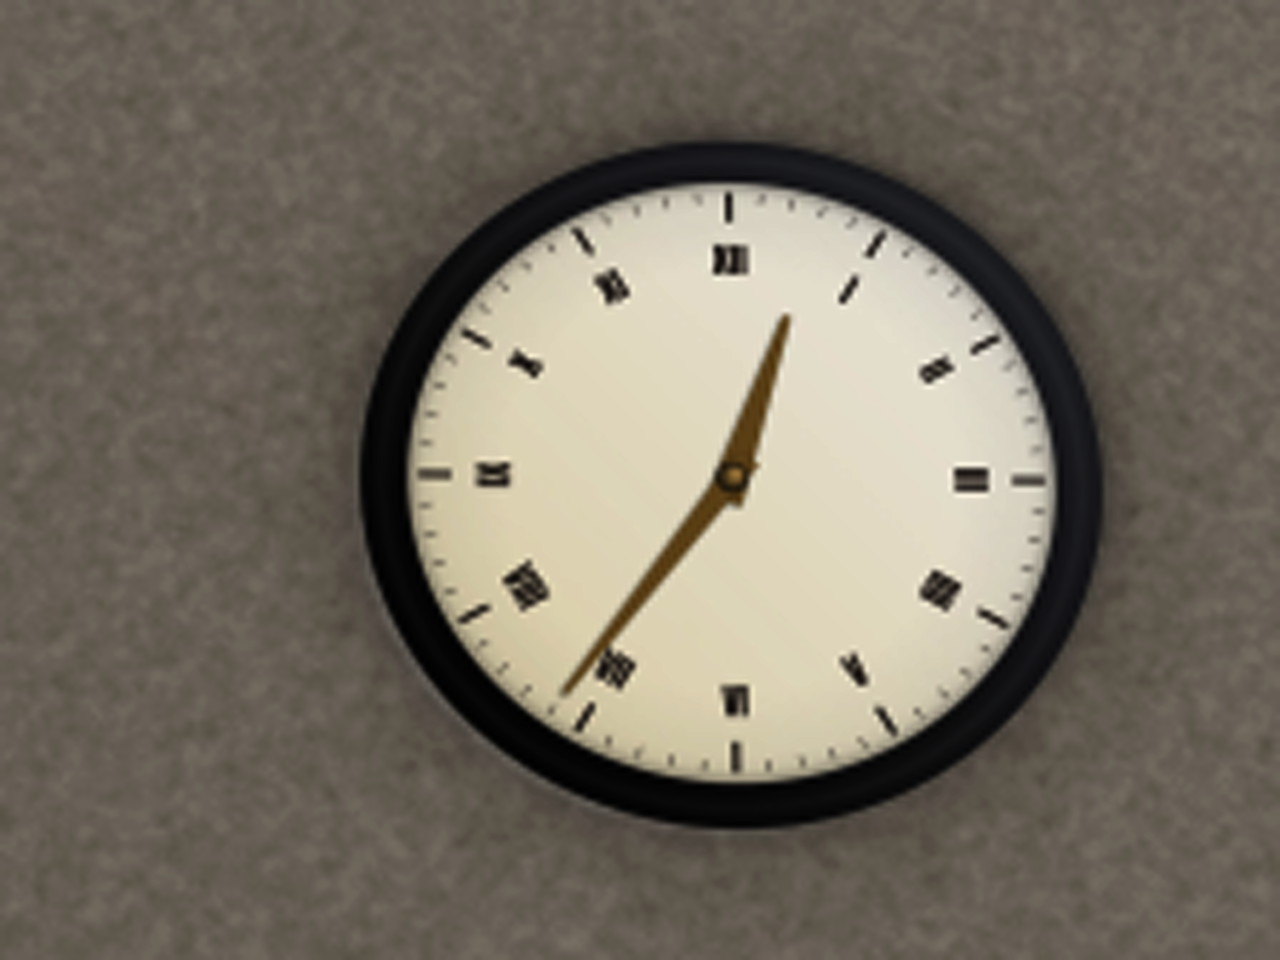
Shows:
12:36
